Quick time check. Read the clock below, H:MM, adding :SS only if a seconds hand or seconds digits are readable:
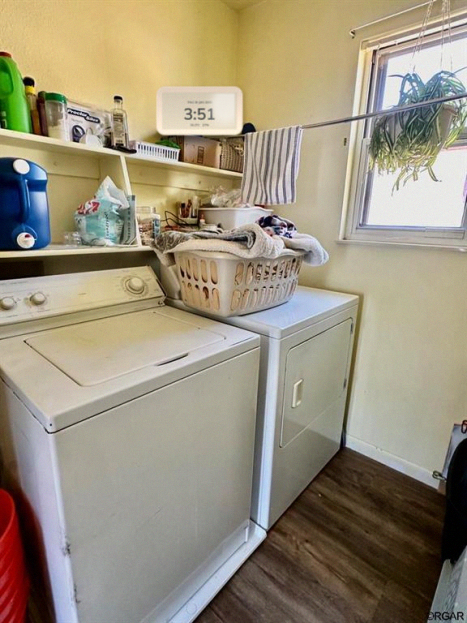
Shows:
3:51
